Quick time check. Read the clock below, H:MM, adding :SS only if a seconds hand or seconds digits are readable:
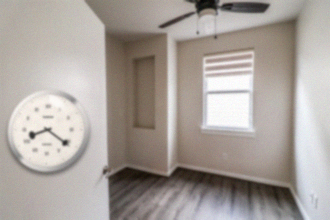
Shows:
8:21
